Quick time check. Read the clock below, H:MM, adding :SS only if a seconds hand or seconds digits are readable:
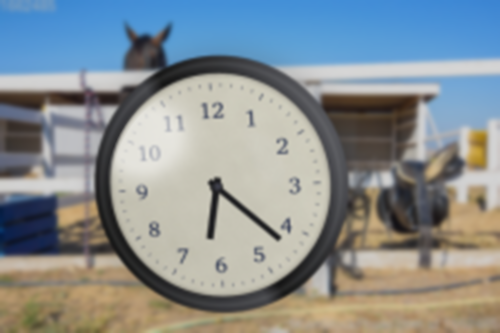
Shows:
6:22
